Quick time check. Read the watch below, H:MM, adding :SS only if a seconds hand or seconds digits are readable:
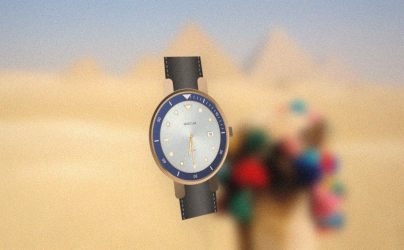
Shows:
6:30
